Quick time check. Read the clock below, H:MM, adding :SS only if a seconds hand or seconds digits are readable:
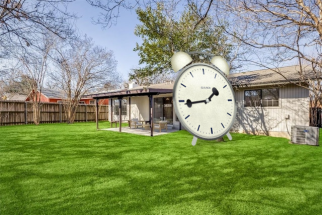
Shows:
1:44
